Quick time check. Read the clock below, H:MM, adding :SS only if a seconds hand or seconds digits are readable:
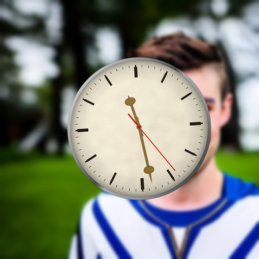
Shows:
11:28:24
